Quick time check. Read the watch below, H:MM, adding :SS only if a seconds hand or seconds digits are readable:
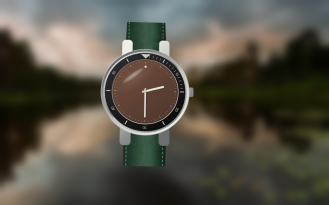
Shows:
2:30
